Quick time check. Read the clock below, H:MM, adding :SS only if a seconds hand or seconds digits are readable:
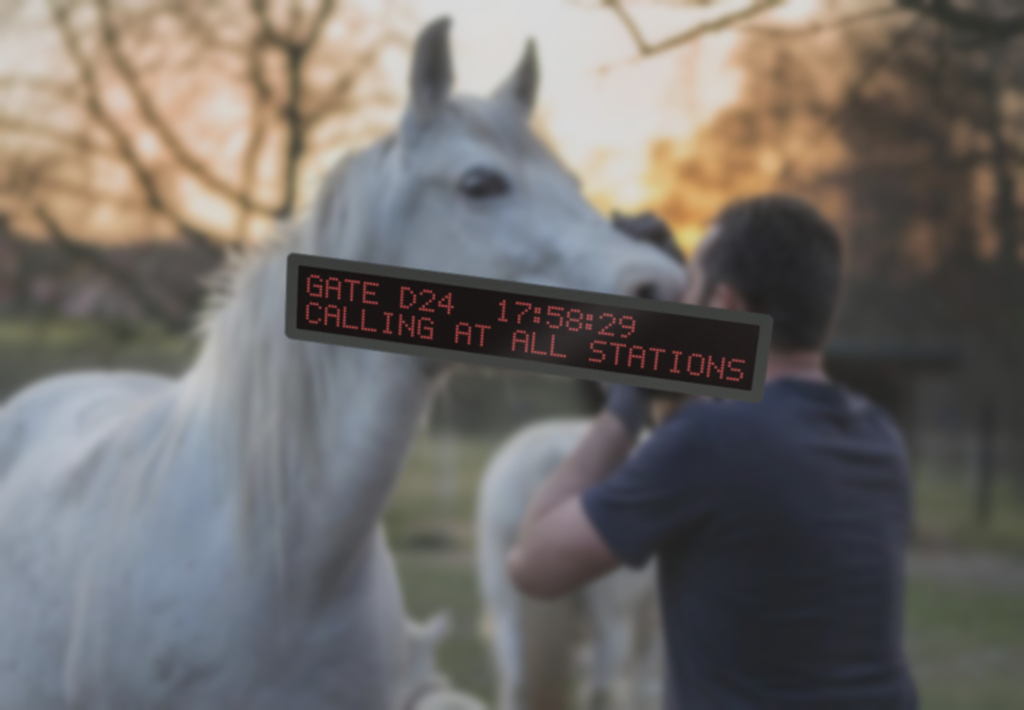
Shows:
17:58:29
